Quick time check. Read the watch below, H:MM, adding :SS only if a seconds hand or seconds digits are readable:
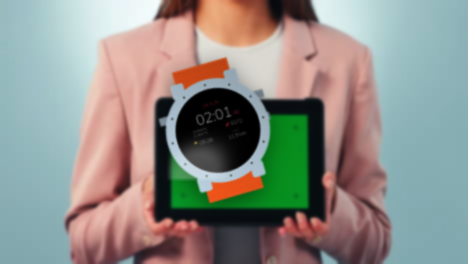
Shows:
2:01
